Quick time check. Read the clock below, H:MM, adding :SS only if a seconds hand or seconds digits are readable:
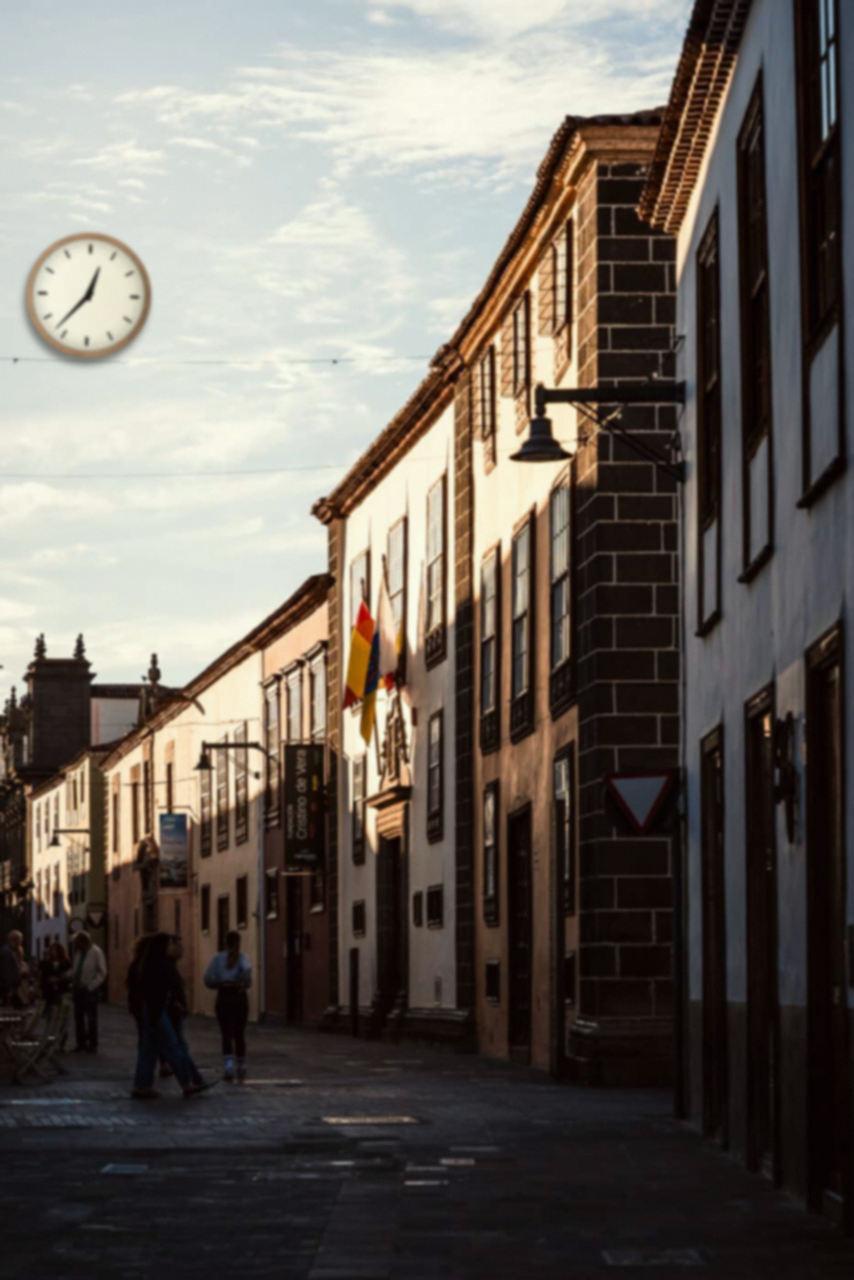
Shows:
12:37
